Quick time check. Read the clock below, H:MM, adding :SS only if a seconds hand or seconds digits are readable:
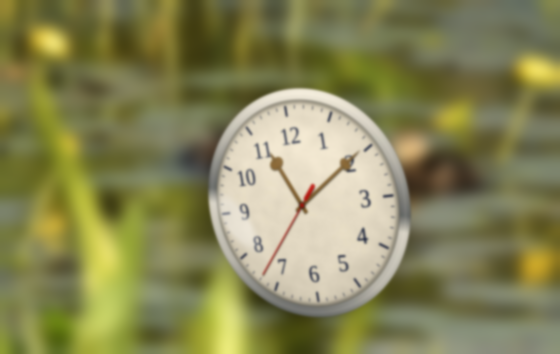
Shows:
11:09:37
